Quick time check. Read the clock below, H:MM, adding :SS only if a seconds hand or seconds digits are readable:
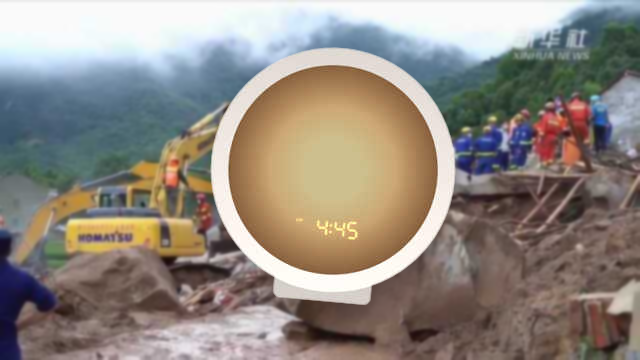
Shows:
4:45
